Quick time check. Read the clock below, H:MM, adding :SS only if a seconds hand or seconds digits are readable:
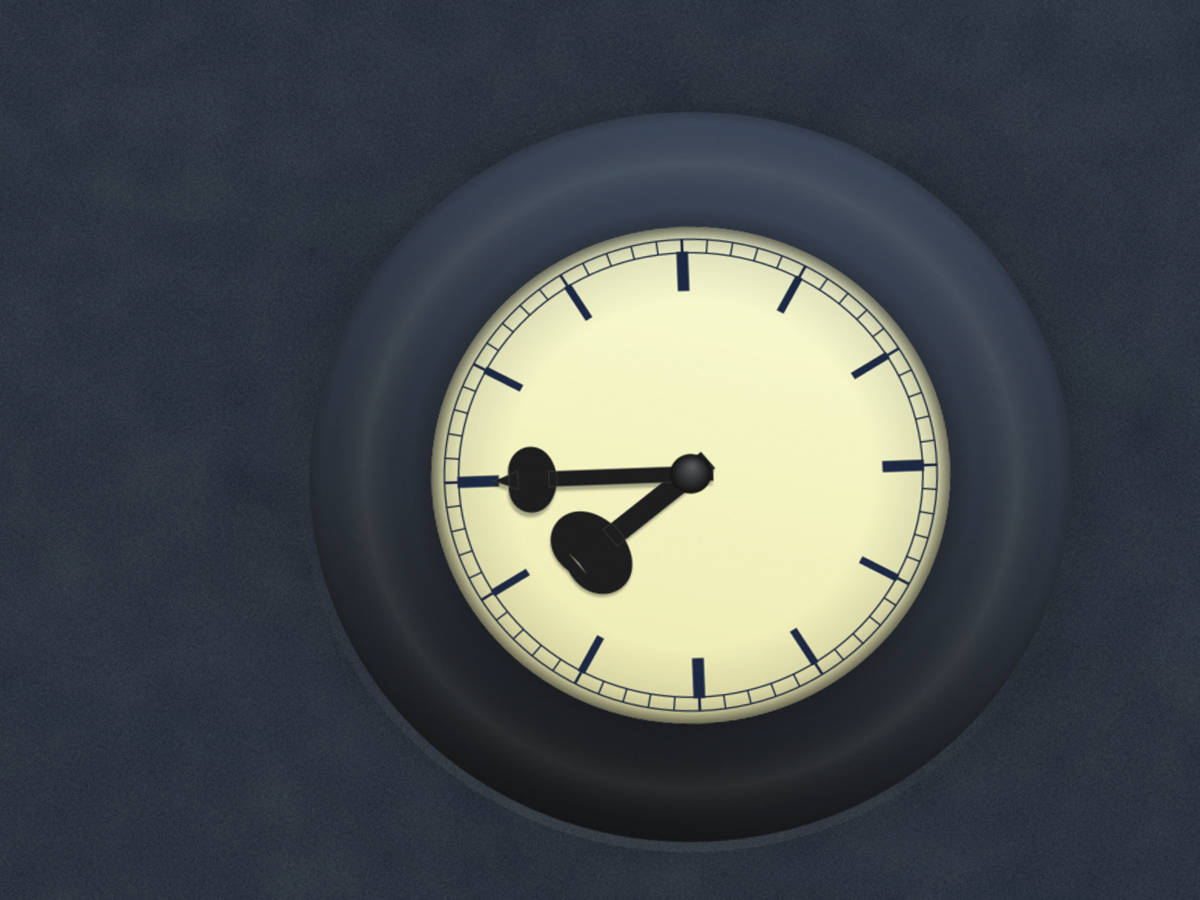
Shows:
7:45
